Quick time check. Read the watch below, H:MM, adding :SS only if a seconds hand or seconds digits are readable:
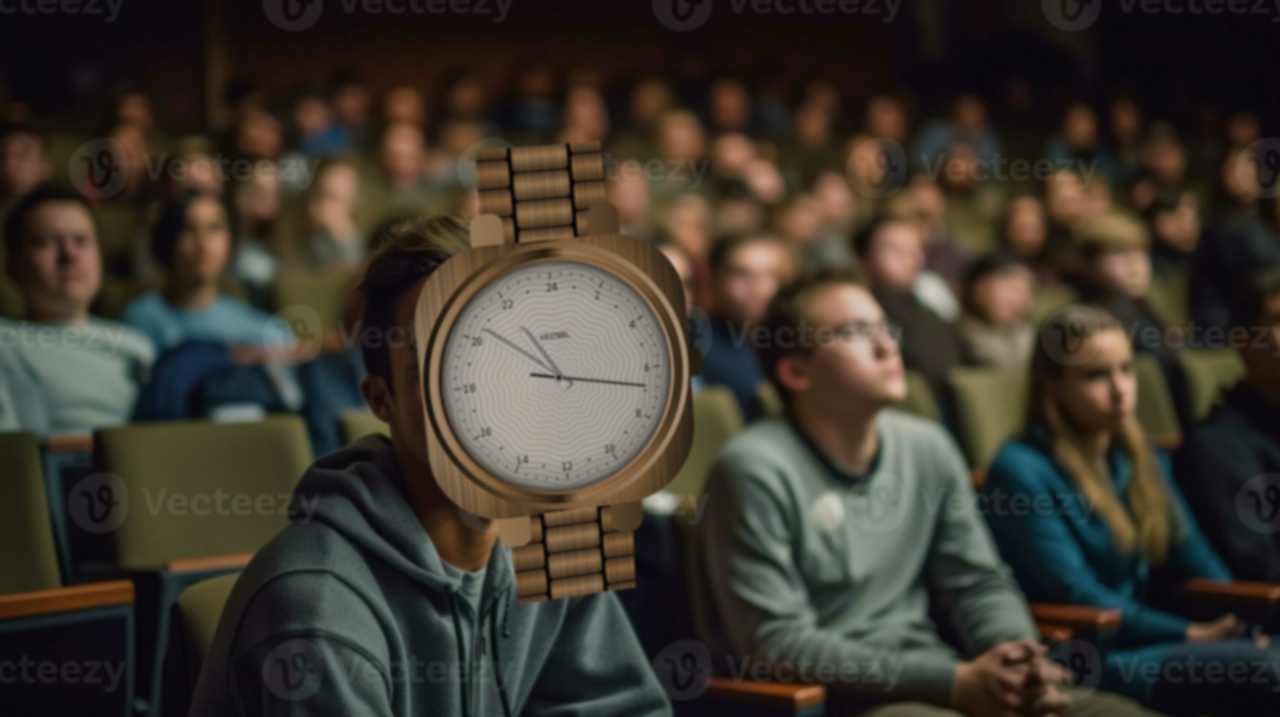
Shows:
21:51:17
